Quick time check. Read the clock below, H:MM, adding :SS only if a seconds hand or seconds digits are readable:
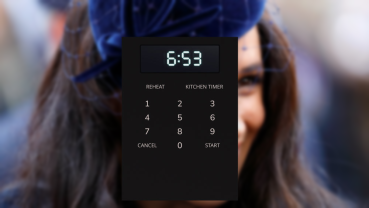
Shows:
6:53
